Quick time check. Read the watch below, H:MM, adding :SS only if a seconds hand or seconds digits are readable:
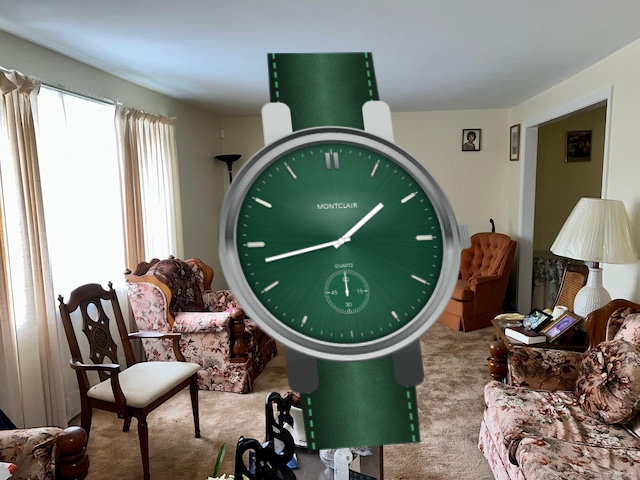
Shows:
1:43
